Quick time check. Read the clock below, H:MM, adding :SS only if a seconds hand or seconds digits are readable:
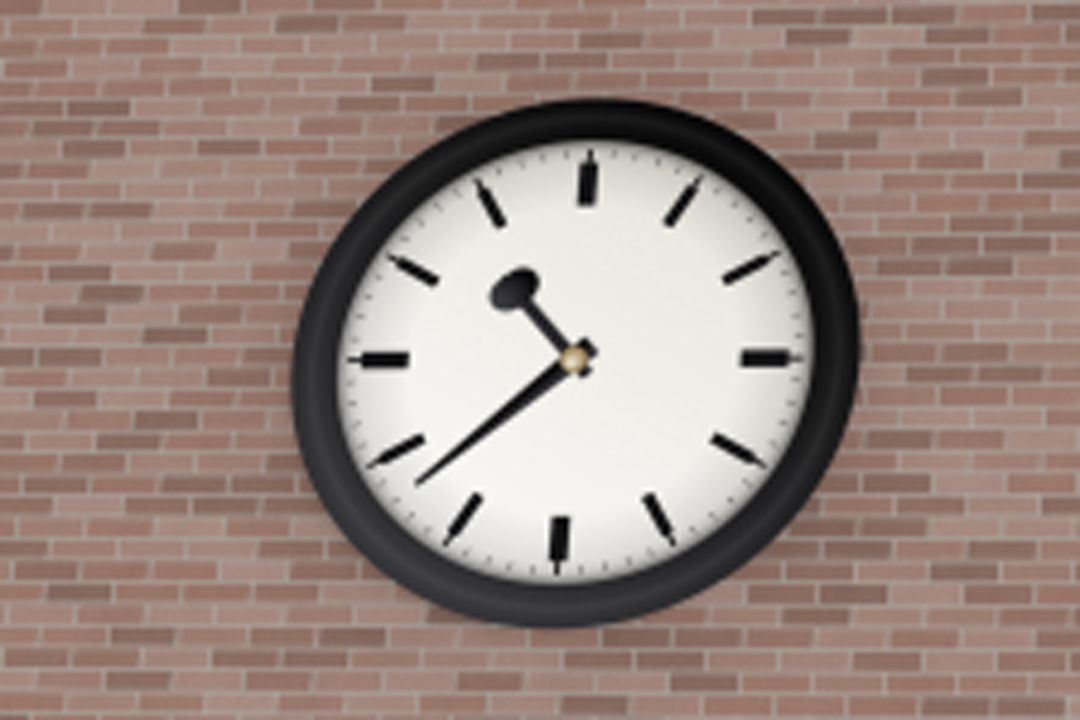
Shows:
10:38
